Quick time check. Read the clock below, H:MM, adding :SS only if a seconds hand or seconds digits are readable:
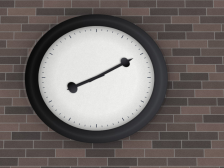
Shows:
8:10
